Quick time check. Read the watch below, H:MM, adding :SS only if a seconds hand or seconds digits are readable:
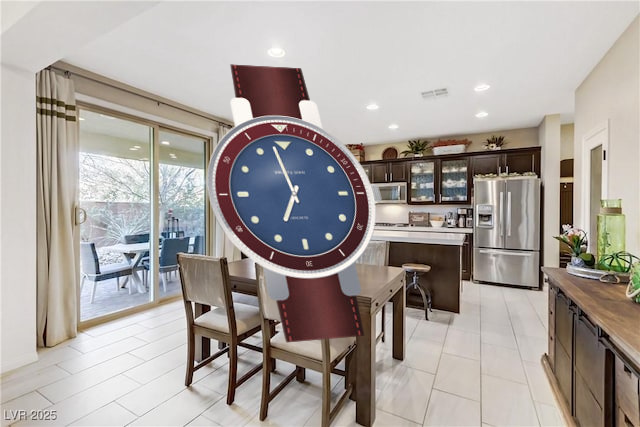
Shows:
6:58
